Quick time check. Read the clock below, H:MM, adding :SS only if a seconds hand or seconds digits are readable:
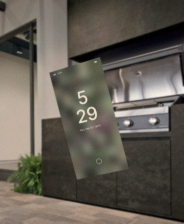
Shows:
5:29
